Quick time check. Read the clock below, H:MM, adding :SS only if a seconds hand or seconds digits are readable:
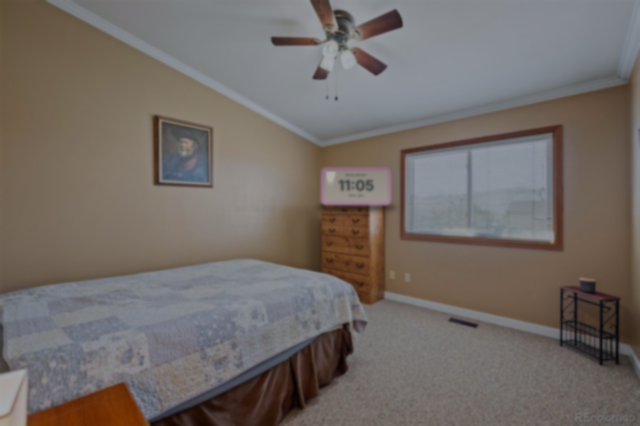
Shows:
11:05
